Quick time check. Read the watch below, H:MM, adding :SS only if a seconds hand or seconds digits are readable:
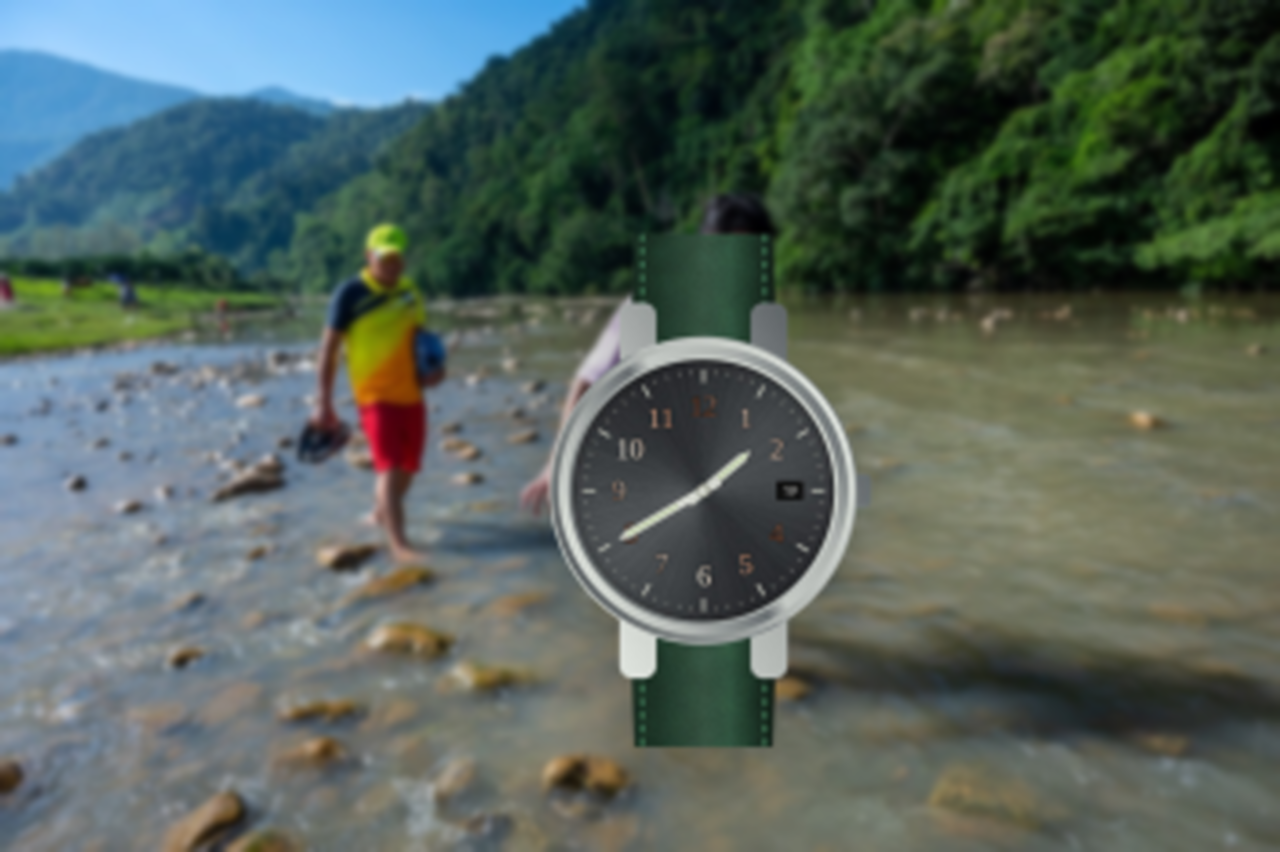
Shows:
1:40
